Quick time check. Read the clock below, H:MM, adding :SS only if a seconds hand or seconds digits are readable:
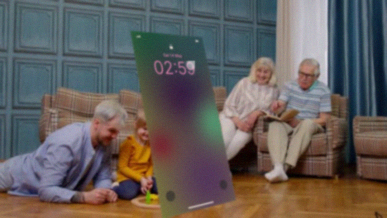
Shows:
2:59
